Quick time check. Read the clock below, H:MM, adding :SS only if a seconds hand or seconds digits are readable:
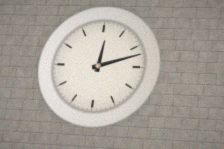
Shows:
12:12
